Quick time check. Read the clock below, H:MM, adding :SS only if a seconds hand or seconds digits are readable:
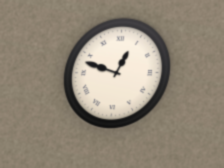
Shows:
12:48
